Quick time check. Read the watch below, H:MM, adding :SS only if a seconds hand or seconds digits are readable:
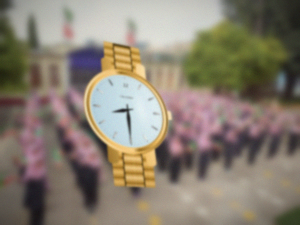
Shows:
8:30
